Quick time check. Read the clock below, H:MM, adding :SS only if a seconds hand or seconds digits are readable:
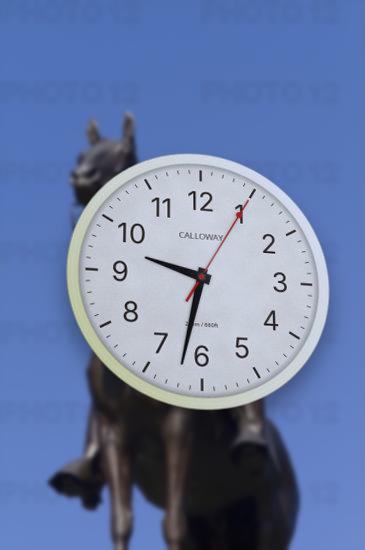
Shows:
9:32:05
